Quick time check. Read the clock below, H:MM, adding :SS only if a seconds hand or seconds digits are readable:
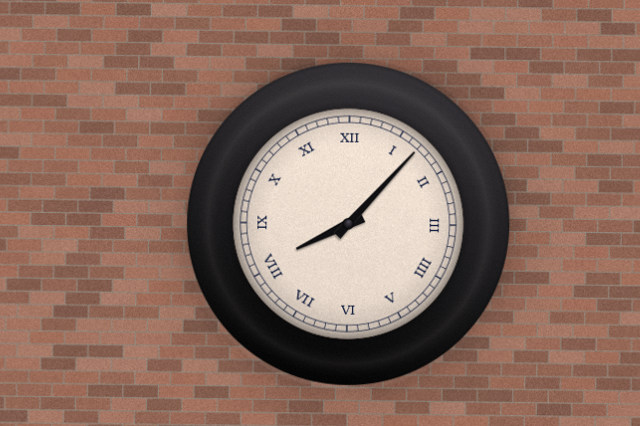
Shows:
8:07
